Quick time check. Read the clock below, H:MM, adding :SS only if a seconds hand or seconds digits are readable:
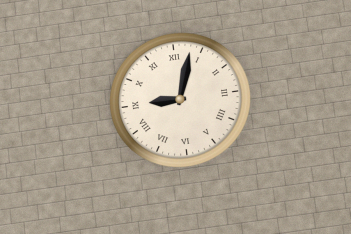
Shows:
9:03
